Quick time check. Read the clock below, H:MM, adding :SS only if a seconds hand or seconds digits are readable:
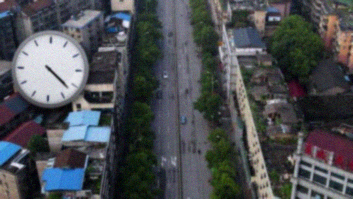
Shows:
4:22
